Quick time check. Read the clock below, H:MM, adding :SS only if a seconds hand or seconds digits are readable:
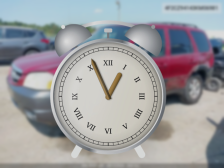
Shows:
12:56
